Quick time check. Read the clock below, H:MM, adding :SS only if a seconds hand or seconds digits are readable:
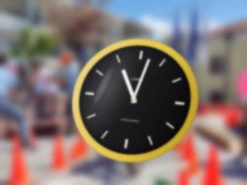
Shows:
11:02
